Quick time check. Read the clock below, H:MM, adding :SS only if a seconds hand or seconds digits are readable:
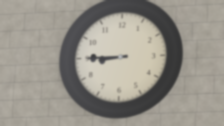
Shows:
8:45
